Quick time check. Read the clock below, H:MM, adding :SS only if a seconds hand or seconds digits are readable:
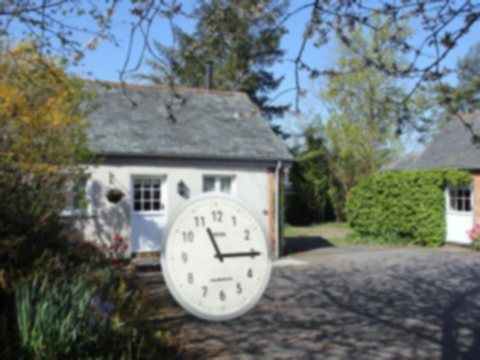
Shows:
11:15
